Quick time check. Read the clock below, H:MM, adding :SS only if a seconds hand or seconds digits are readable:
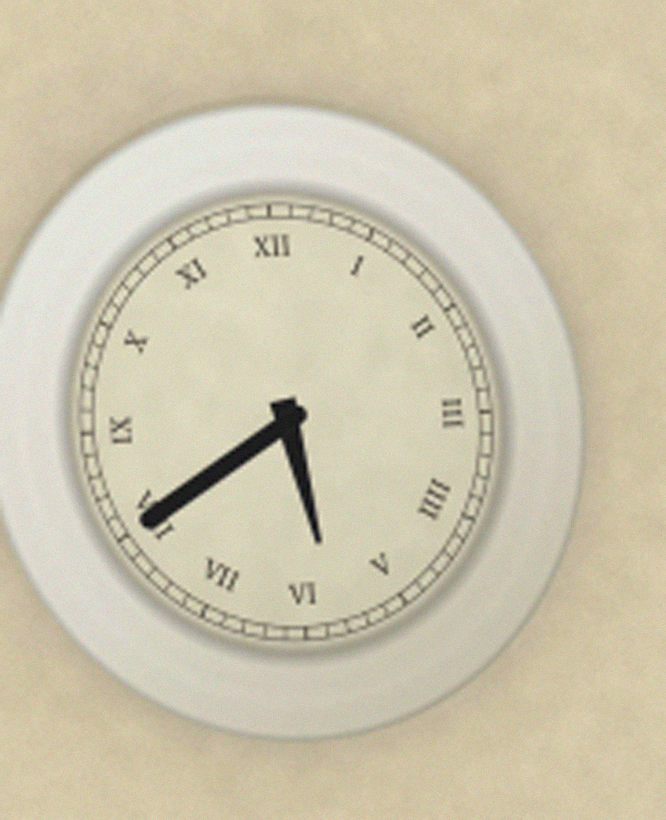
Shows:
5:40
